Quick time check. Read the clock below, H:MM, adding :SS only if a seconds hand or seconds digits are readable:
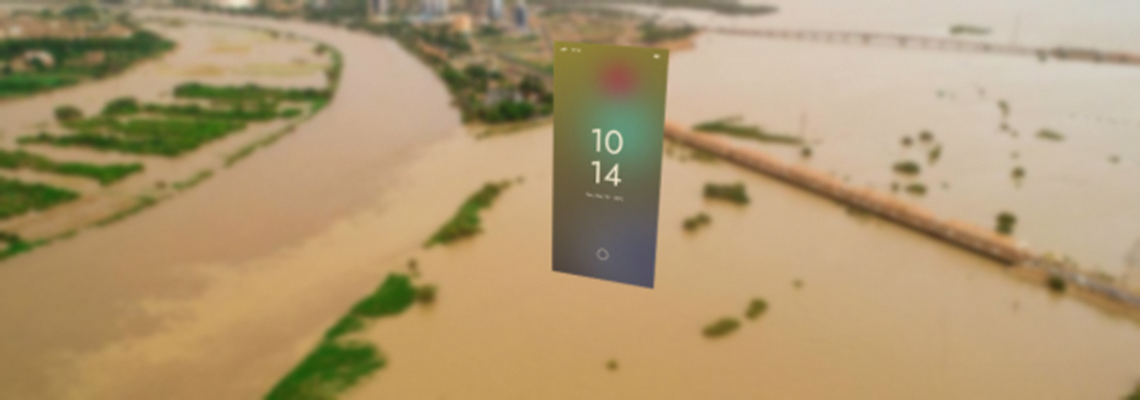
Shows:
10:14
